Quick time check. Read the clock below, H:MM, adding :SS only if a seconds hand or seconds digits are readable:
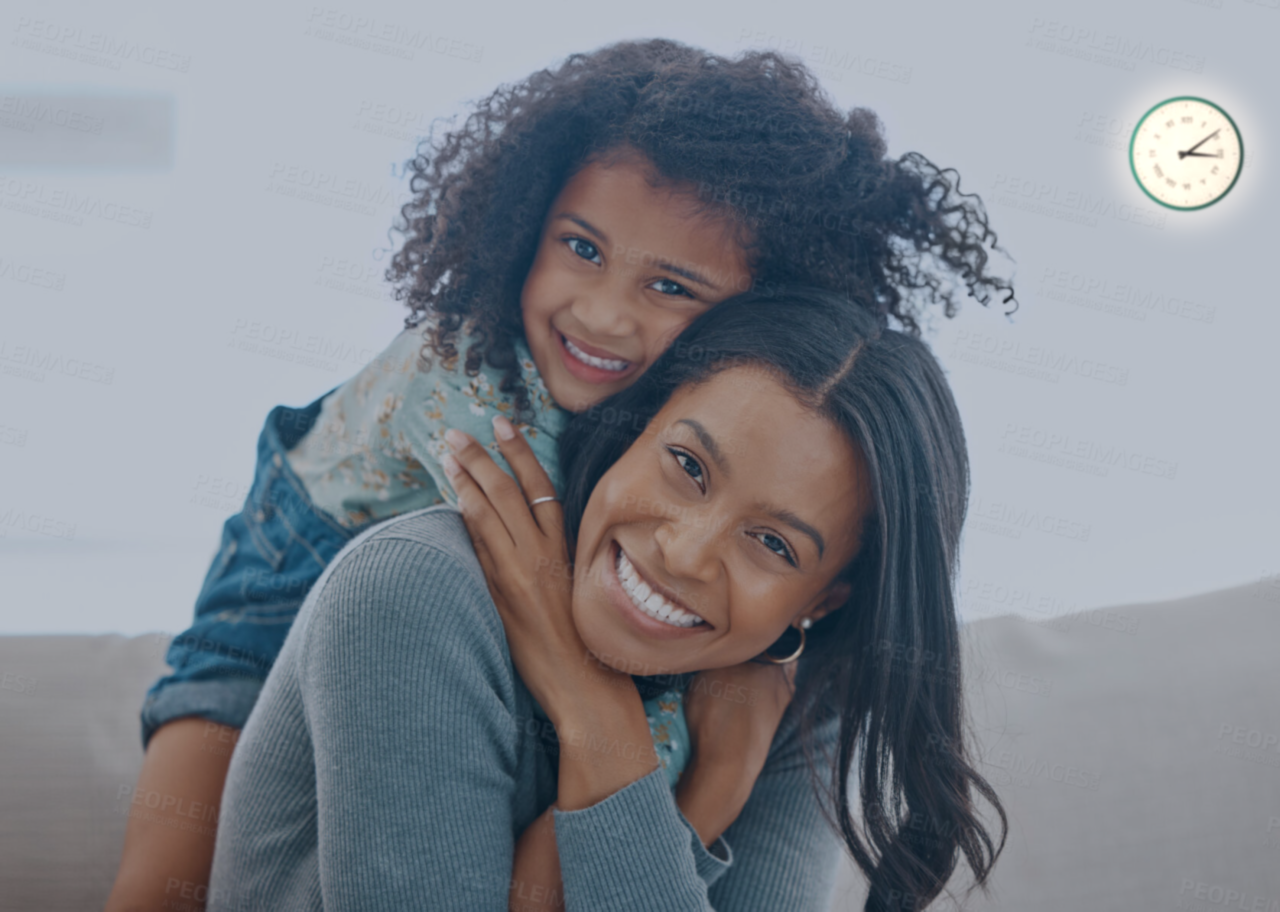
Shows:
3:09
